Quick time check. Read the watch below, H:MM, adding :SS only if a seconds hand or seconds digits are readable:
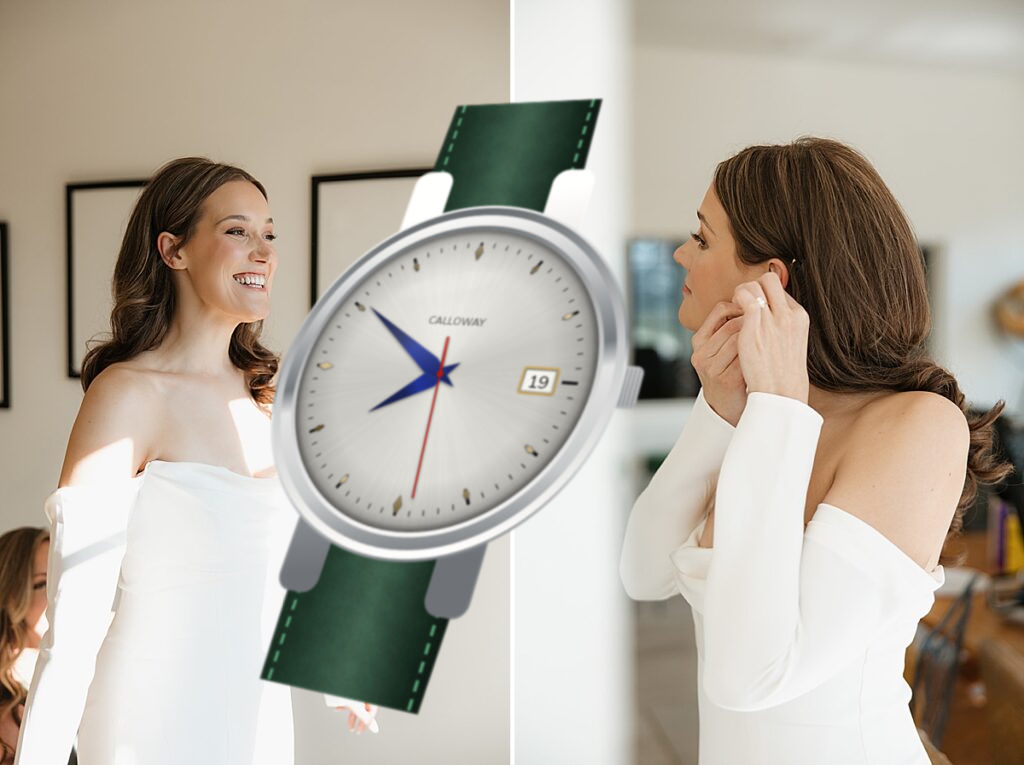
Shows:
7:50:29
